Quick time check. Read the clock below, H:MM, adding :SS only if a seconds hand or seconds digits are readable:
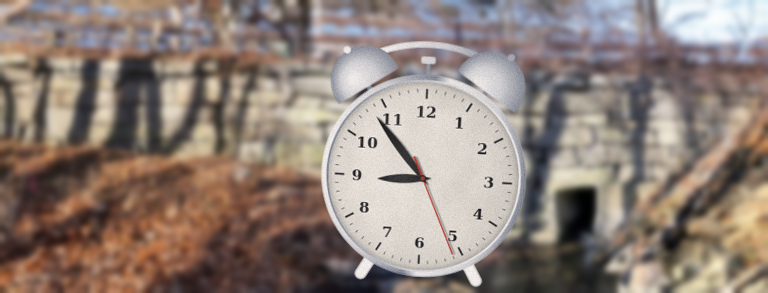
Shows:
8:53:26
